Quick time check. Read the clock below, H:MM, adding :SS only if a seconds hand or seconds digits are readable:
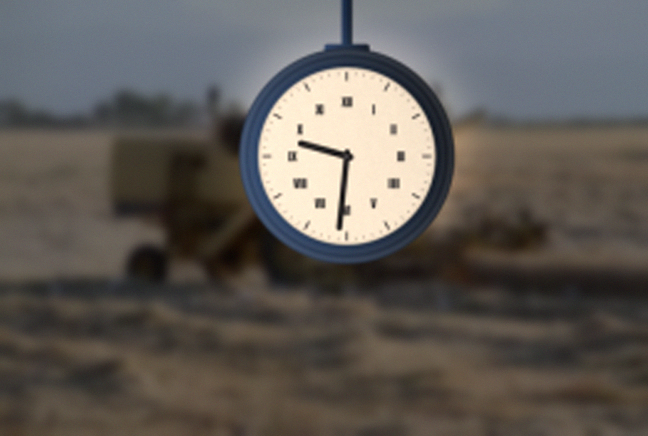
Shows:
9:31
